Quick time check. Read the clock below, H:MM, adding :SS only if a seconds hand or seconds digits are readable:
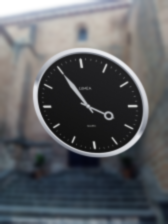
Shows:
3:55
